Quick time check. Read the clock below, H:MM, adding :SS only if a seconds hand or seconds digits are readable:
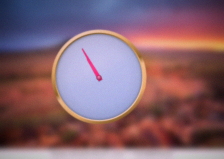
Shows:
10:55
